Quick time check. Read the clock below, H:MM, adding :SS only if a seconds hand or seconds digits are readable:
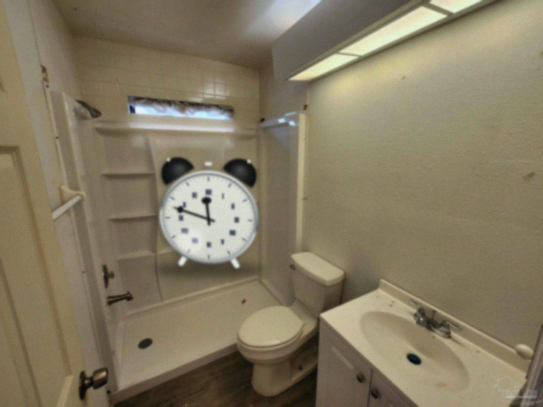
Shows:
11:48
